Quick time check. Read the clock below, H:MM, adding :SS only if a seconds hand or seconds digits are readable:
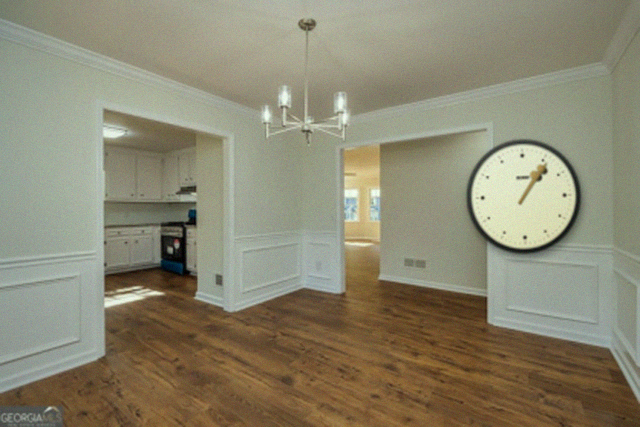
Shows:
1:06
